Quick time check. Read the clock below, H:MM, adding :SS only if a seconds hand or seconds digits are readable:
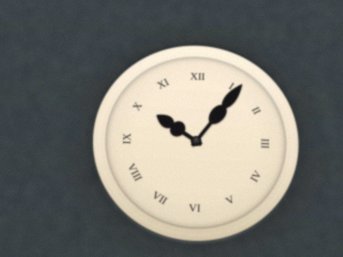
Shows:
10:06
